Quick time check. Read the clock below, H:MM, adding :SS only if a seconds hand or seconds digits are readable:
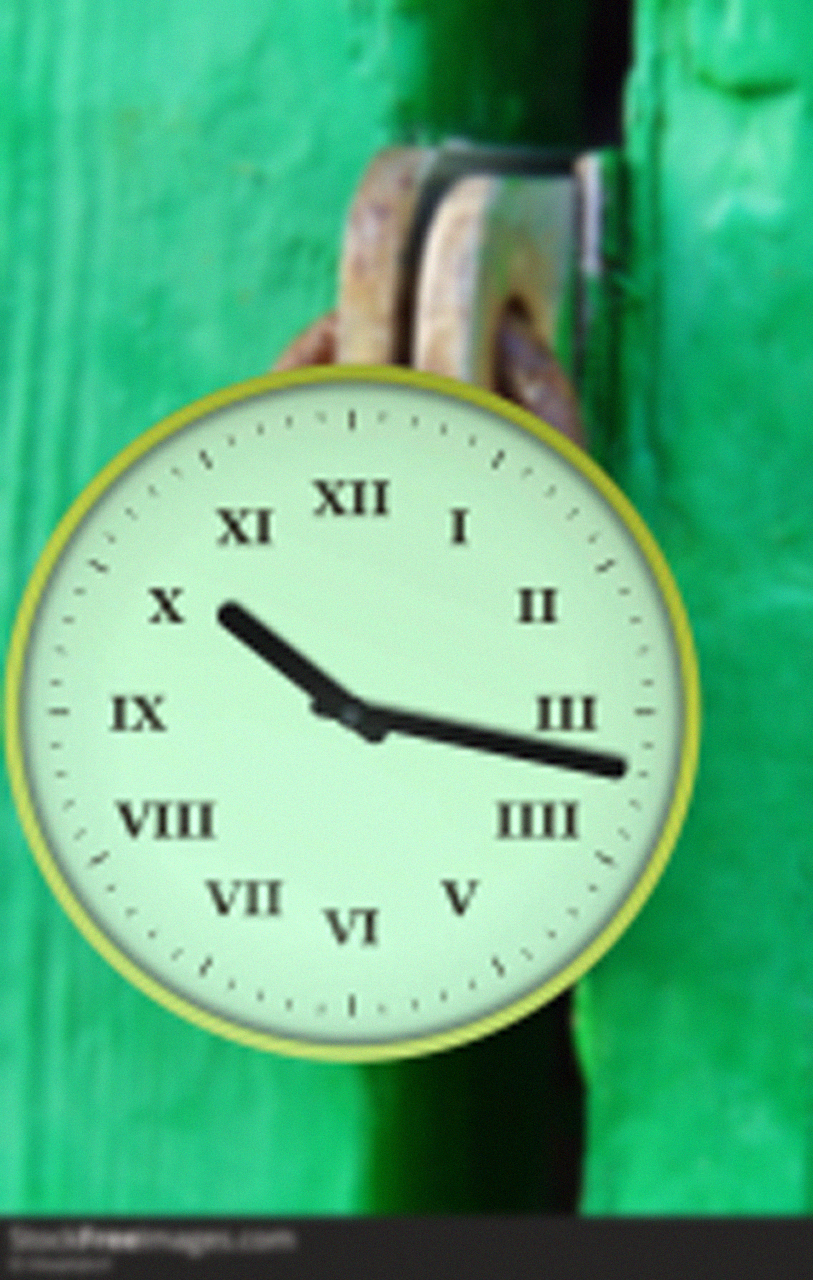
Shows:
10:17
